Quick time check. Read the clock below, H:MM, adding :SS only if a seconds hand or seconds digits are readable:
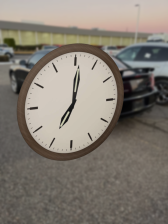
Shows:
7:01
